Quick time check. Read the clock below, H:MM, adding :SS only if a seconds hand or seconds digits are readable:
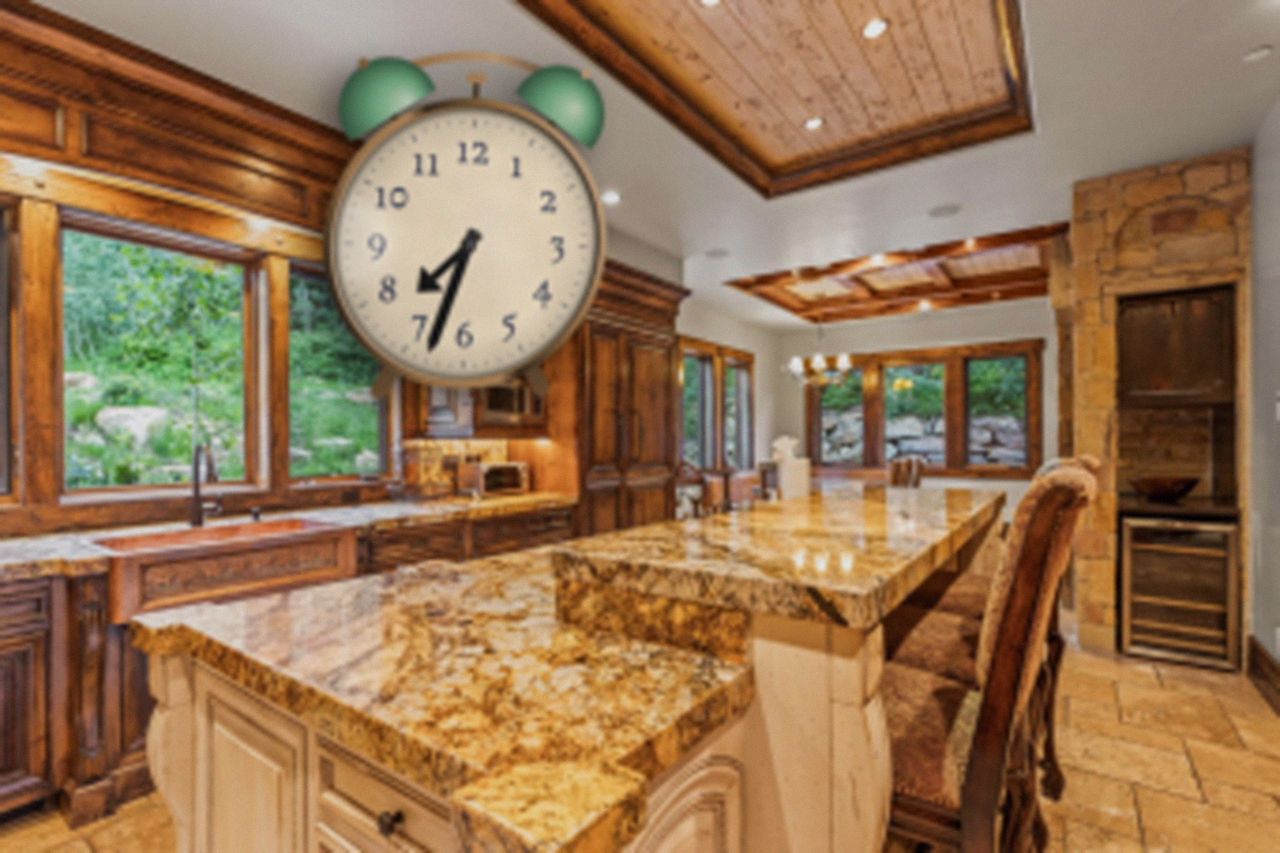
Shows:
7:33
